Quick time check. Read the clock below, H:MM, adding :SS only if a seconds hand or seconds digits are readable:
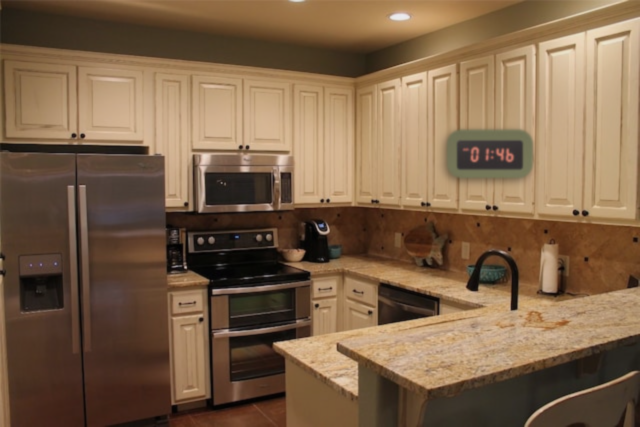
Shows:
1:46
